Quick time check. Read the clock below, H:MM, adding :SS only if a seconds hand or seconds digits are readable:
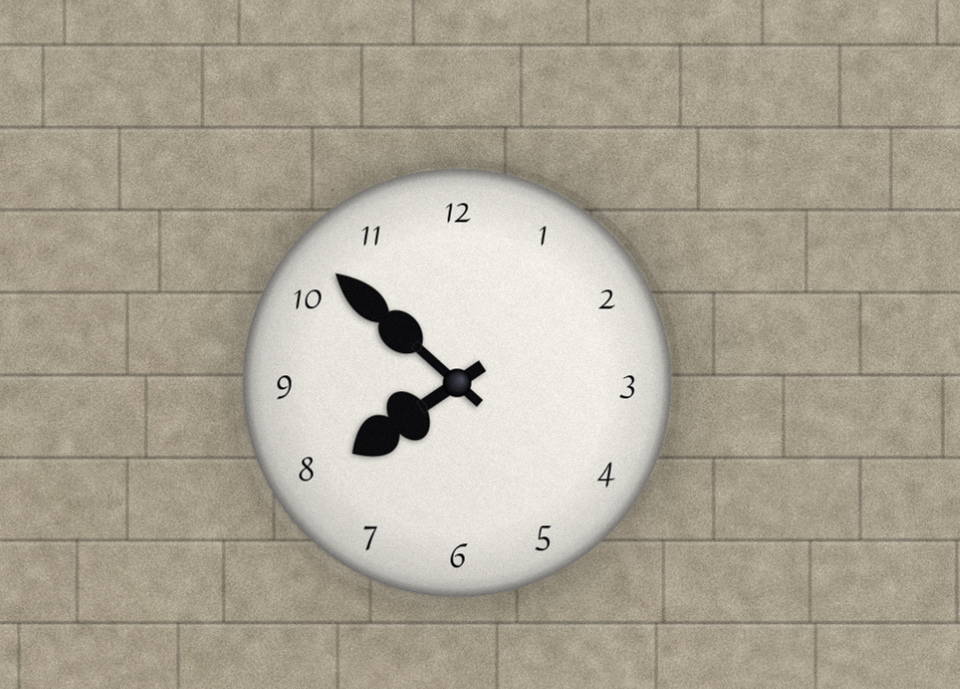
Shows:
7:52
